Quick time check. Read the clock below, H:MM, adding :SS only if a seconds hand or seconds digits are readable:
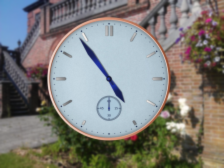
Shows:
4:54
